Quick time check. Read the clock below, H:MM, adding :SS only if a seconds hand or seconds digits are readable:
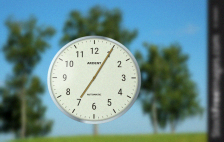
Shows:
7:05
